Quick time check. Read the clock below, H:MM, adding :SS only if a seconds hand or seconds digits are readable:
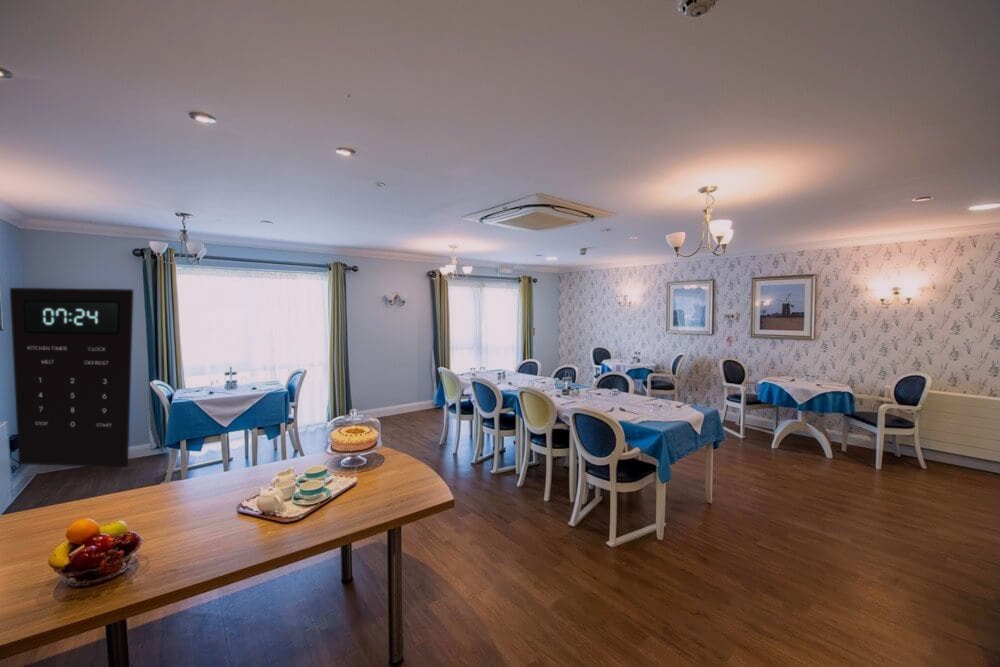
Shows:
7:24
